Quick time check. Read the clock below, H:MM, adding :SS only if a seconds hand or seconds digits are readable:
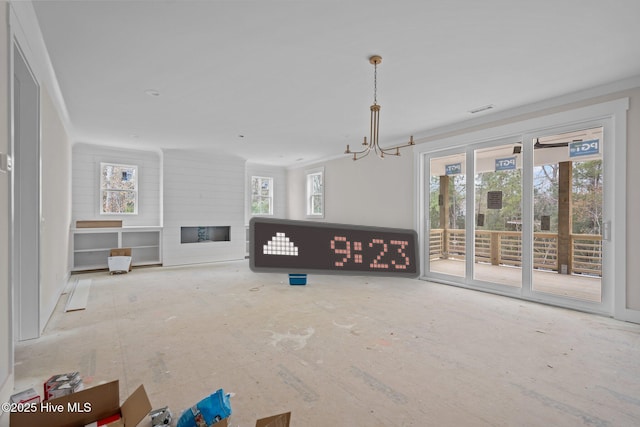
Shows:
9:23
